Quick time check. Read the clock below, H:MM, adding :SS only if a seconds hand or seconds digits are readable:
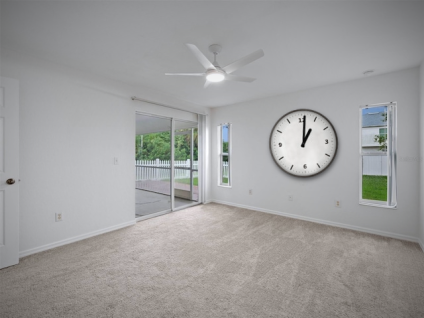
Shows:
1:01
